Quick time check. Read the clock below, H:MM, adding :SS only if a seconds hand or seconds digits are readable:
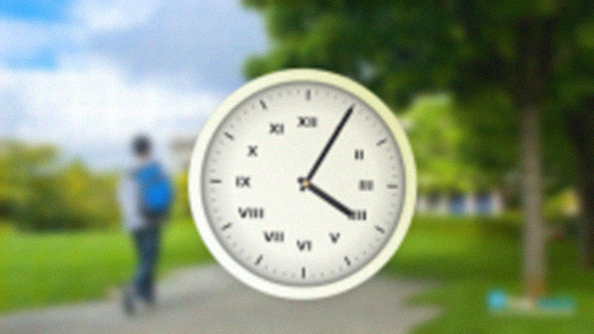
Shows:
4:05
